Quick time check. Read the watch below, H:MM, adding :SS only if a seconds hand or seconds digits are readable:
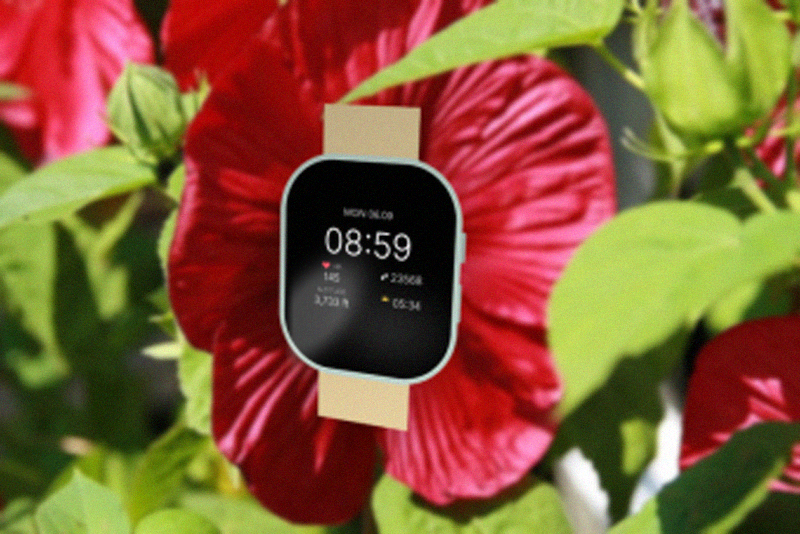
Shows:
8:59
